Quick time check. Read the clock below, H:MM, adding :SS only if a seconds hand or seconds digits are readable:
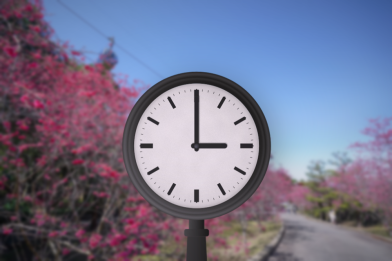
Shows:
3:00
